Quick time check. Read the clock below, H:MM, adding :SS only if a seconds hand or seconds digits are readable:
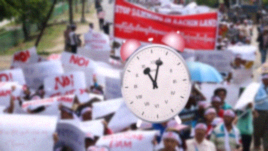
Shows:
11:03
